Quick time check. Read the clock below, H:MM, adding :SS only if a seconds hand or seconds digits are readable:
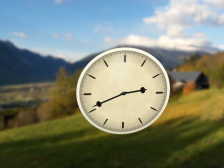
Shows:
2:41
